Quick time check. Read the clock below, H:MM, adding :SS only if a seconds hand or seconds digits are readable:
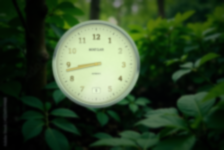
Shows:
8:43
